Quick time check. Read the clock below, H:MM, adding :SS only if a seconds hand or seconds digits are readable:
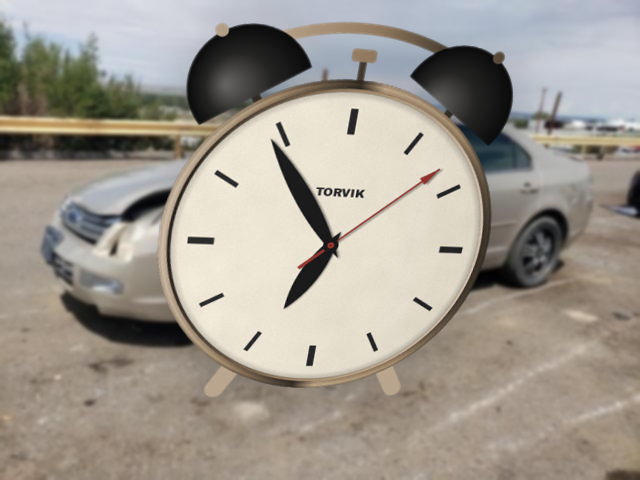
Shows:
6:54:08
